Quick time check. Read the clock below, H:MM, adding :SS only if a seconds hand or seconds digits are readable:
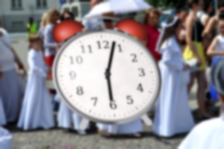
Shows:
6:03
